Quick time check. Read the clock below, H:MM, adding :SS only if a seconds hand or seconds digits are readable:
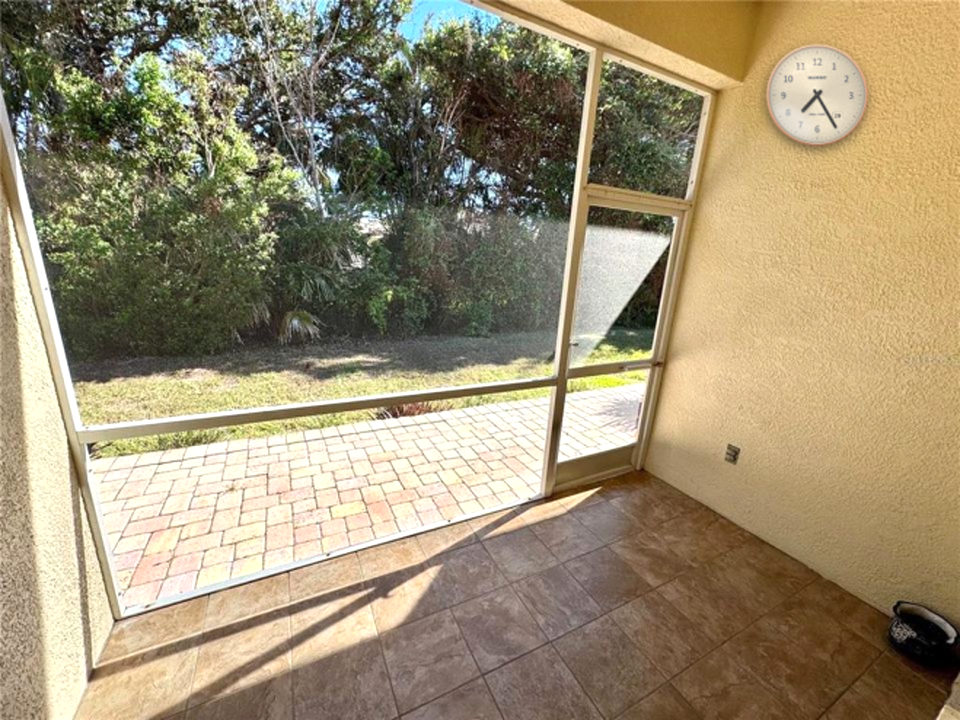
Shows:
7:25
